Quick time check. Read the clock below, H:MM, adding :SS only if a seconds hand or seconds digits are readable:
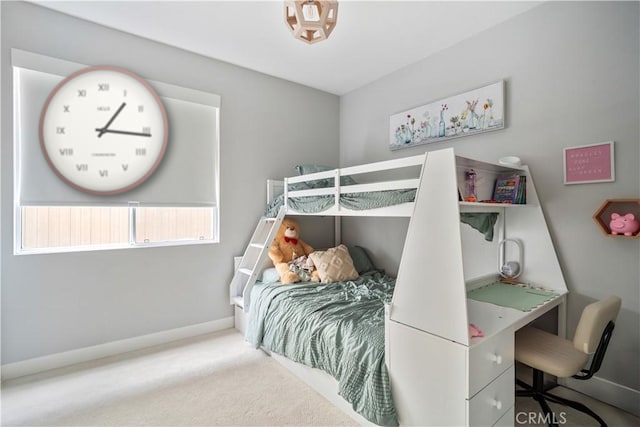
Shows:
1:16
